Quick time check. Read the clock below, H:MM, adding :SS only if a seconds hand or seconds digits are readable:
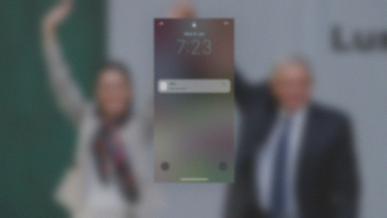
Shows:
7:23
